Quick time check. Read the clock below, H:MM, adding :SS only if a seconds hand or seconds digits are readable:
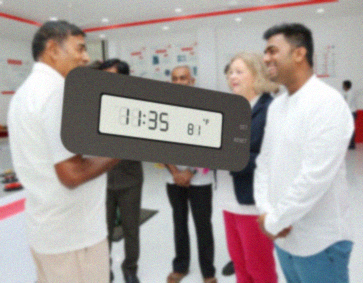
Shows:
11:35
